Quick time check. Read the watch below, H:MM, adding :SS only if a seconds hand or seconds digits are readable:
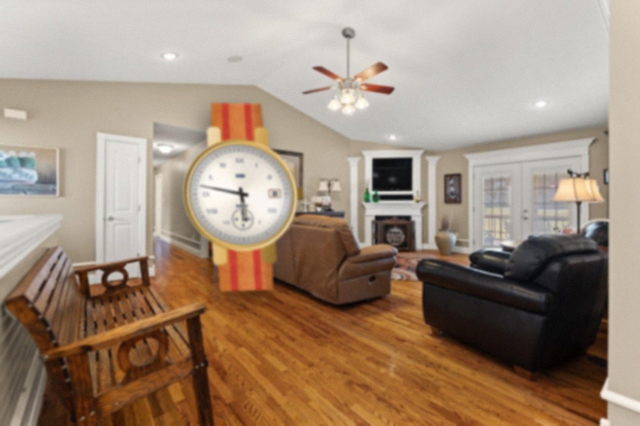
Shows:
5:47
